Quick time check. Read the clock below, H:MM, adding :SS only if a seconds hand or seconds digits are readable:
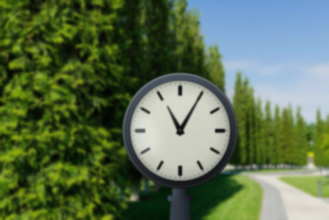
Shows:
11:05
